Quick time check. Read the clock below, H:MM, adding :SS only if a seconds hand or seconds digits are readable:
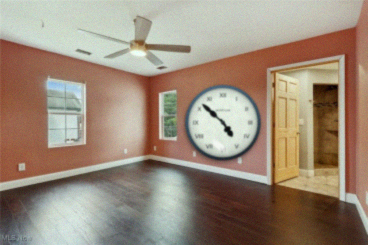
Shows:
4:52
